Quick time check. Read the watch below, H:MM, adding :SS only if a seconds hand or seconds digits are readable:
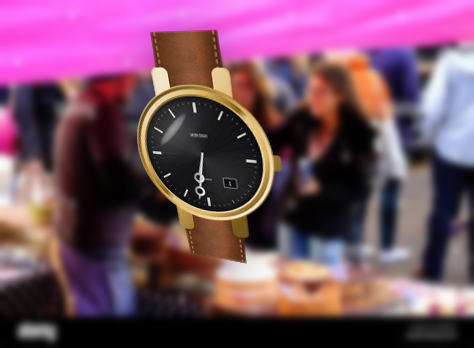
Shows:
6:32
